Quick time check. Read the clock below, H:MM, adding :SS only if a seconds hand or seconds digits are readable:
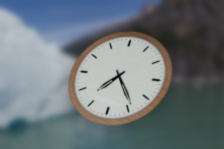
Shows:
7:24
